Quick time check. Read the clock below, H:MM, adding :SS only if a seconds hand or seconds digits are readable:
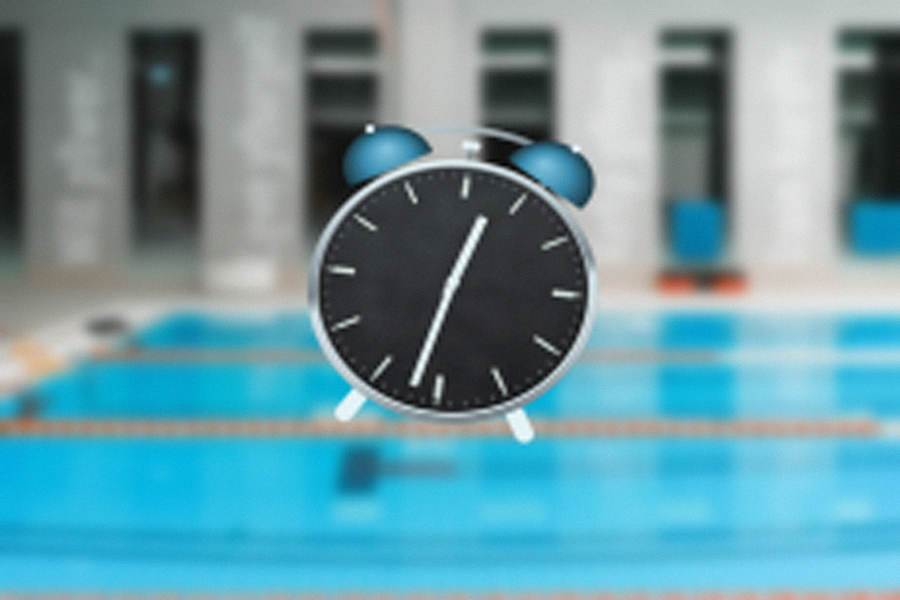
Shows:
12:32
